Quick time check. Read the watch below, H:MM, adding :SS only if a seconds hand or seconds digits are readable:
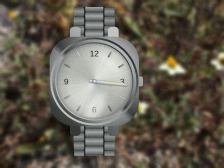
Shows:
3:16
